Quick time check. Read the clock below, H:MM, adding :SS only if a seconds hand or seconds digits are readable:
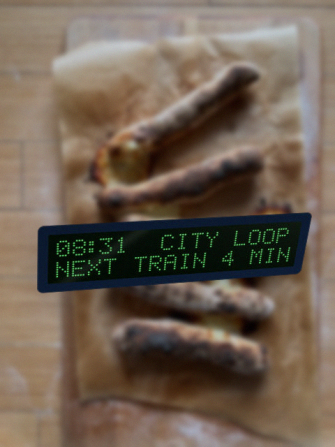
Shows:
8:31
